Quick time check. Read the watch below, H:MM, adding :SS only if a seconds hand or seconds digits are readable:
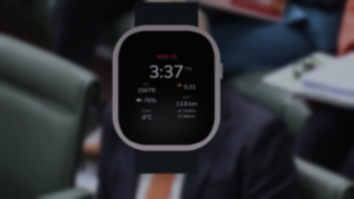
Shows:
3:37
